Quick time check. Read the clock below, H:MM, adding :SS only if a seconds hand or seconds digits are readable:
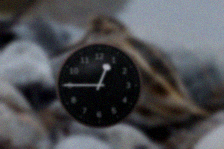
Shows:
12:45
